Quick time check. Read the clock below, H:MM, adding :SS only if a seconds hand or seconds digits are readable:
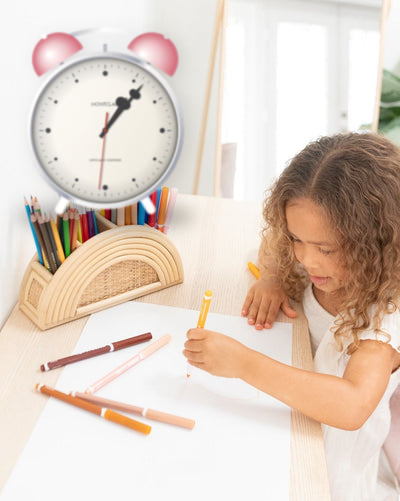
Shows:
1:06:31
